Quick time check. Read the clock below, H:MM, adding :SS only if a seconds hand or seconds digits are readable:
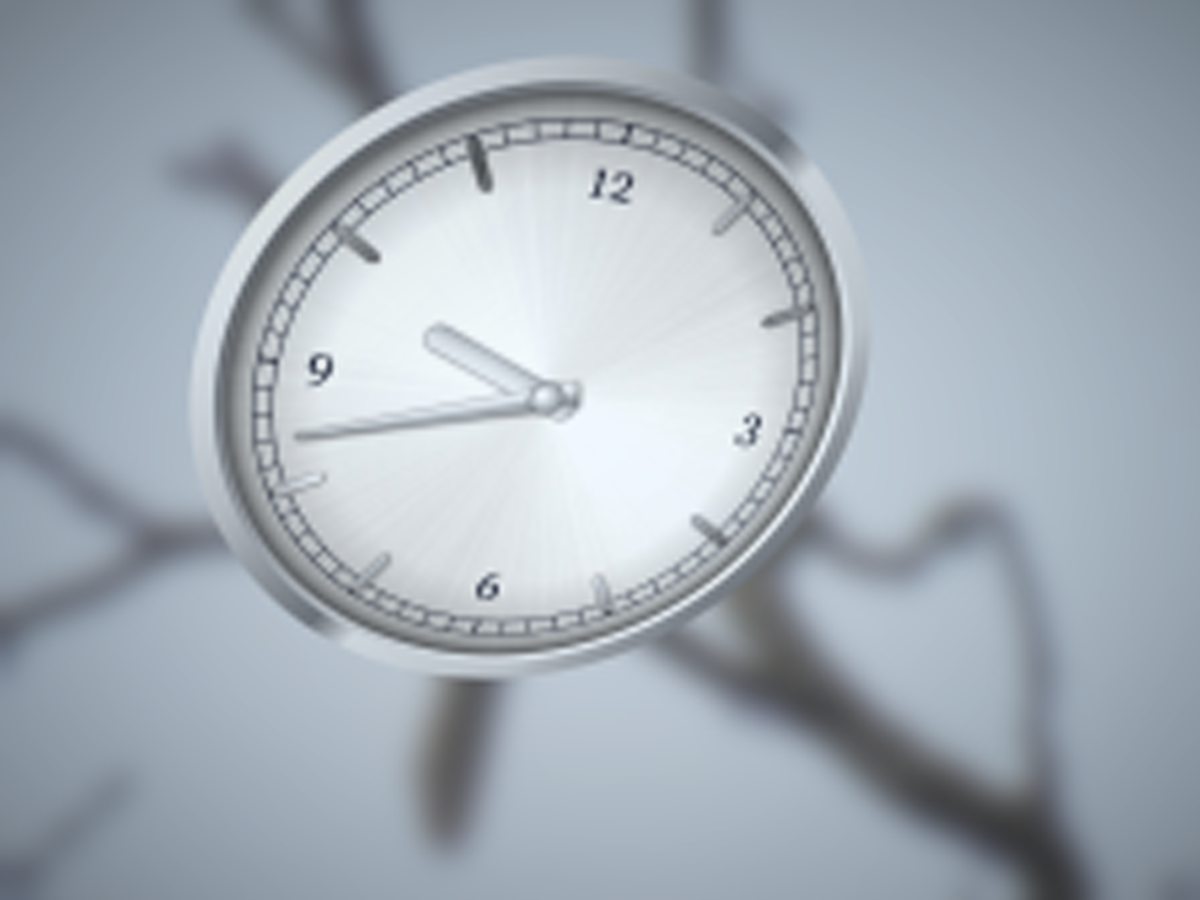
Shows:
9:42
